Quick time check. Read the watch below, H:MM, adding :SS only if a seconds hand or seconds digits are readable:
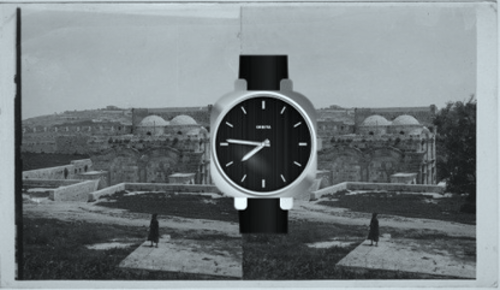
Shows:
7:46
